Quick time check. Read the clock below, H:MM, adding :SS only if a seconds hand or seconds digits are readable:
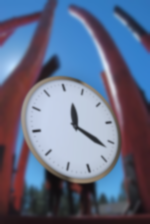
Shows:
12:22
